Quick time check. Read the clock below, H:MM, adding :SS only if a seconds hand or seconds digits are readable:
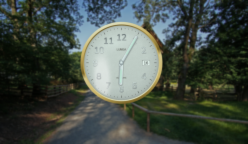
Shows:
6:05
